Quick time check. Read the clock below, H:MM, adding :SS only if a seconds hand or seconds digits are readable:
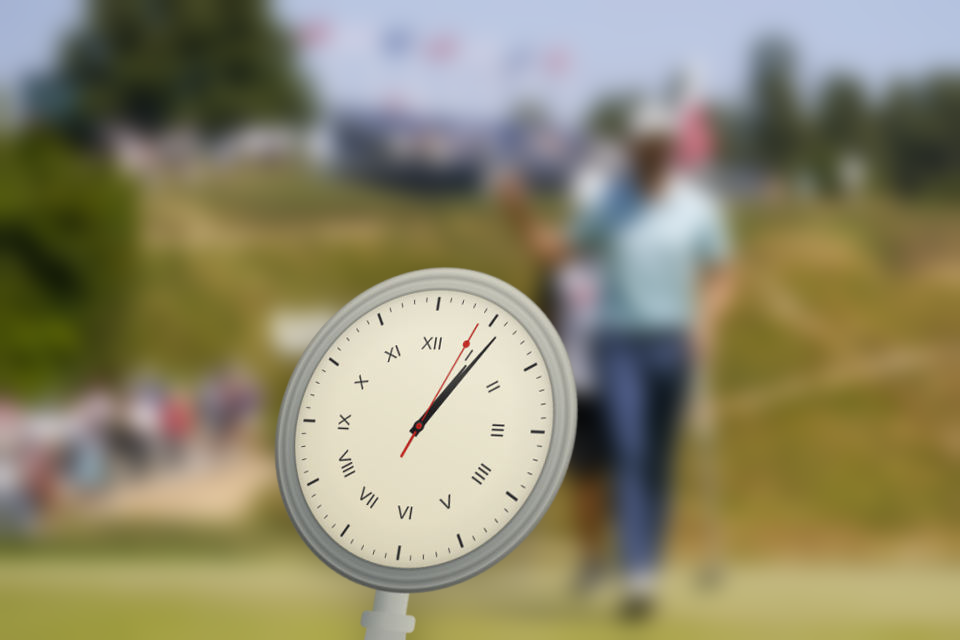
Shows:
1:06:04
